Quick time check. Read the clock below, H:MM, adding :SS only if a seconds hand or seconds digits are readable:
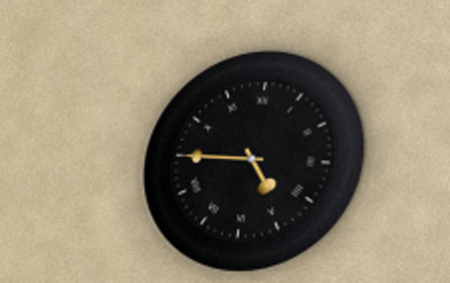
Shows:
4:45
